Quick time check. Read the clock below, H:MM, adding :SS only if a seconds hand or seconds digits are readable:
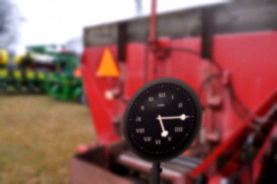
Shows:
5:15
